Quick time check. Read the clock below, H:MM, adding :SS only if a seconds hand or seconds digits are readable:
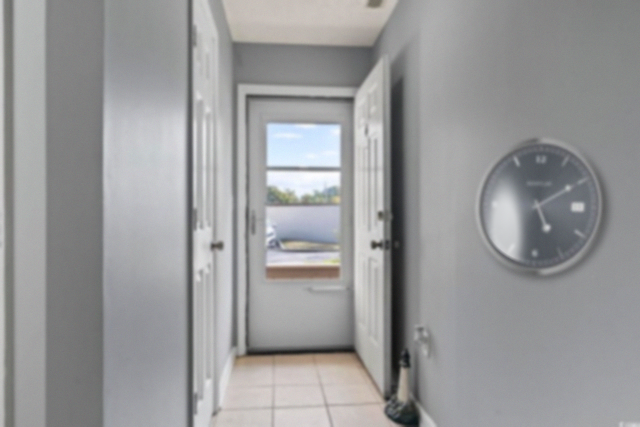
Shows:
5:10
